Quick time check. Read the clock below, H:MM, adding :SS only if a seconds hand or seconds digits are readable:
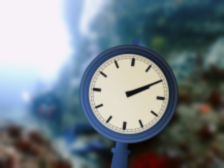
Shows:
2:10
